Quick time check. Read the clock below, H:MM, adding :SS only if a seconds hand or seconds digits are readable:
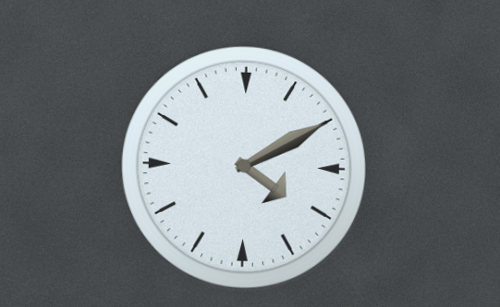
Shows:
4:10
